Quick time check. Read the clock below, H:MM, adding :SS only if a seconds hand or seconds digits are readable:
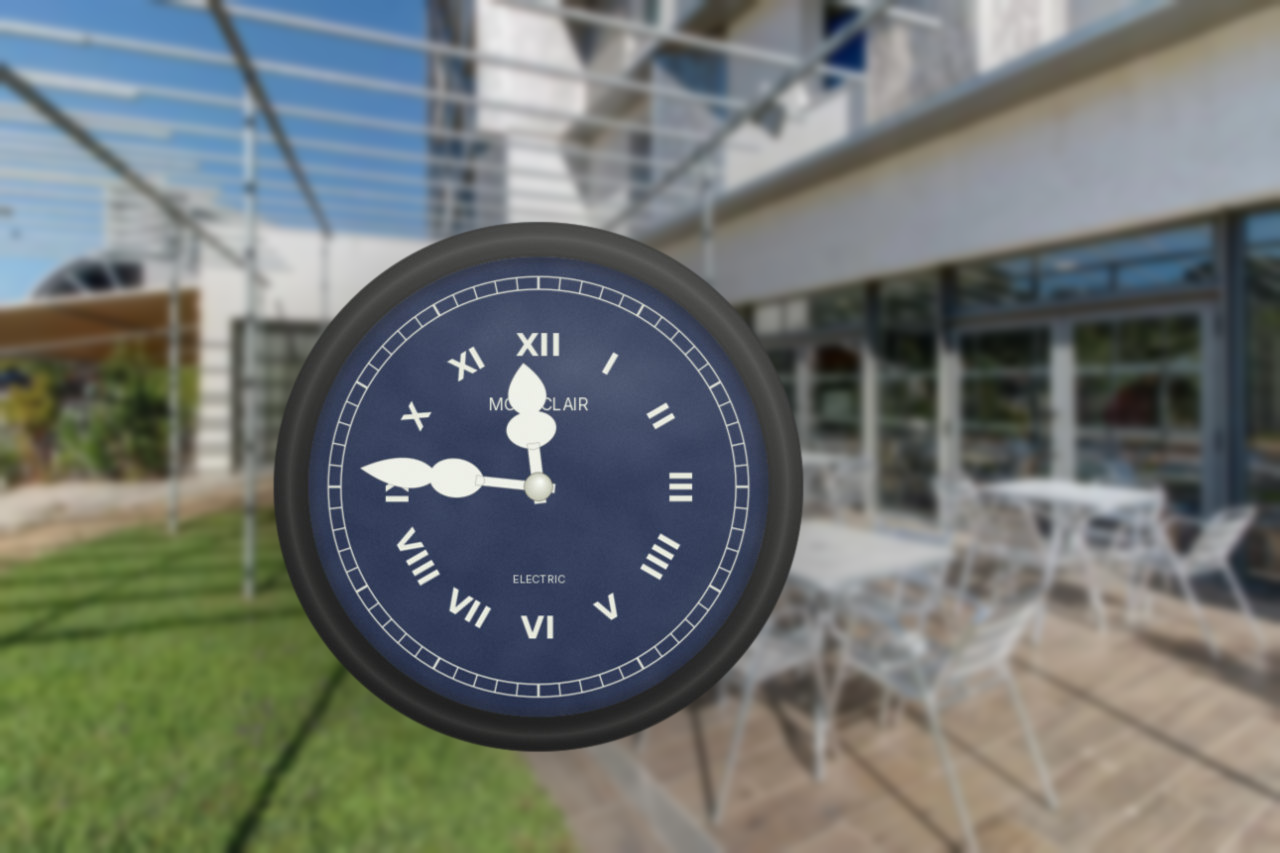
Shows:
11:46
